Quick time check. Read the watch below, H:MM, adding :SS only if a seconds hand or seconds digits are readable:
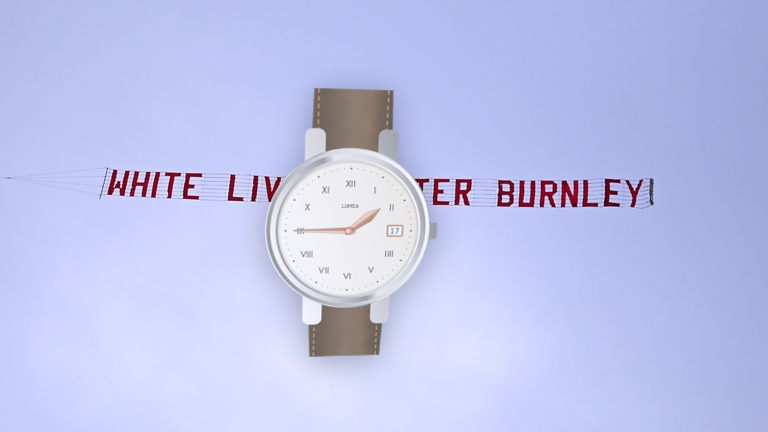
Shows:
1:45
